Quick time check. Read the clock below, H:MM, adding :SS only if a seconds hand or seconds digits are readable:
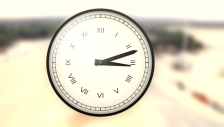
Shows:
3:12
